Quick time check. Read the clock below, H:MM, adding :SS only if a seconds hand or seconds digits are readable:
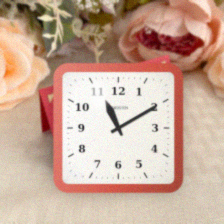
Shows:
11:10
